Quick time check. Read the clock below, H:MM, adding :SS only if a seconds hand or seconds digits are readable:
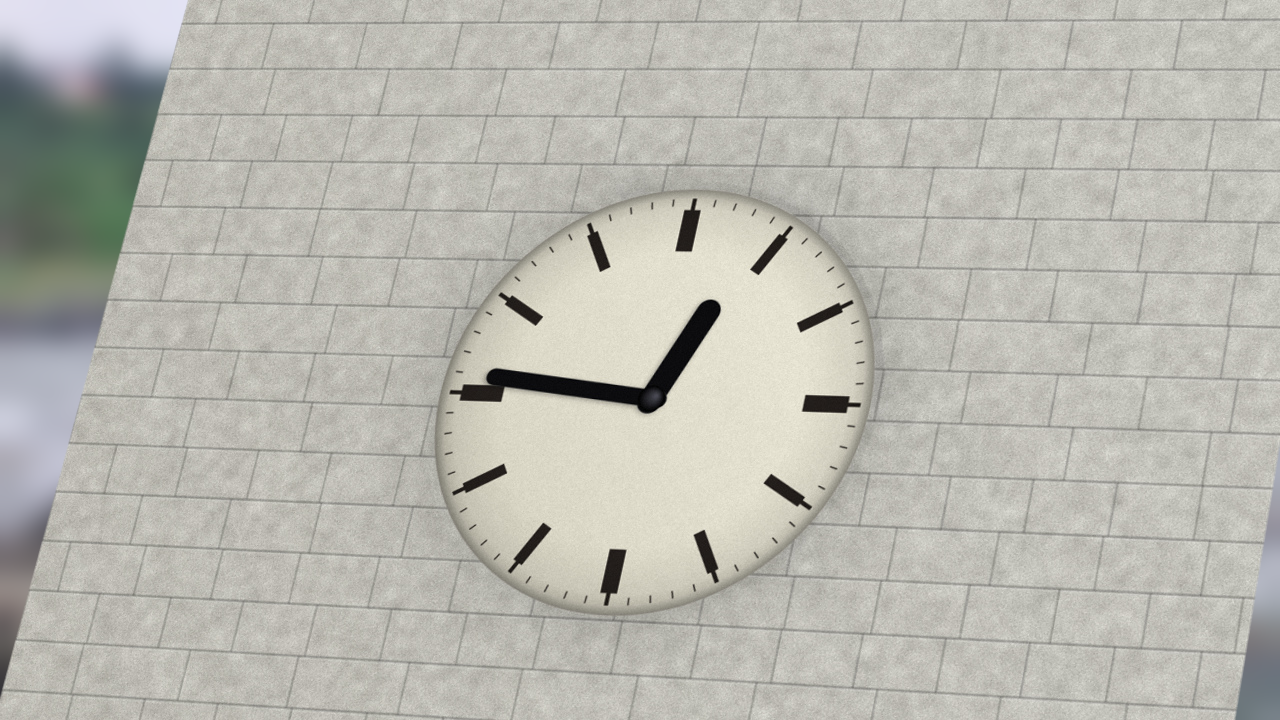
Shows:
12:46
